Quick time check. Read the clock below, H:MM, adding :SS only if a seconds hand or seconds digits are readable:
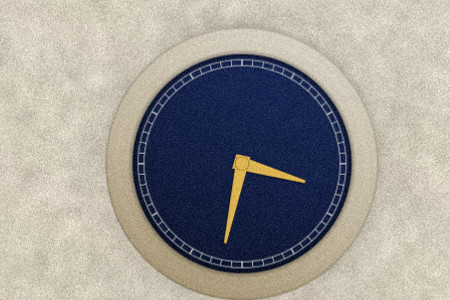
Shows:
3:32
